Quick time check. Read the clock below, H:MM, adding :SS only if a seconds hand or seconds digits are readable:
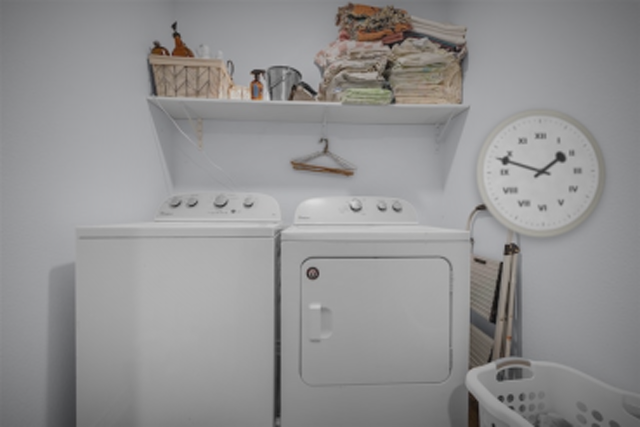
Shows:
1:48
